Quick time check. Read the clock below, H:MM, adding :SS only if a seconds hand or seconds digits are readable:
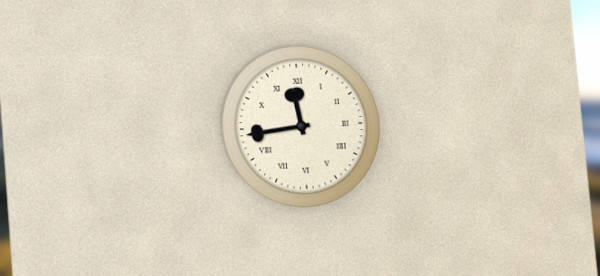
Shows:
11:44
